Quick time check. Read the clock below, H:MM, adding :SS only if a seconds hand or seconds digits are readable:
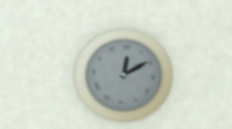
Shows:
12:09
